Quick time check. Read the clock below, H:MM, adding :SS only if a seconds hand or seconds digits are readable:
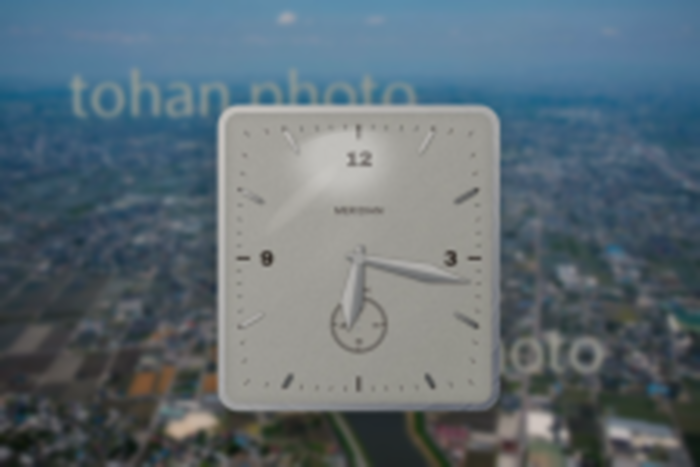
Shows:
6:17
